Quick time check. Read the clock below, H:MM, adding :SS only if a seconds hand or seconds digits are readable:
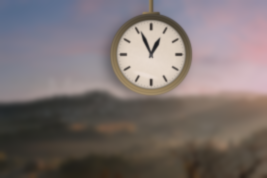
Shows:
12:56
